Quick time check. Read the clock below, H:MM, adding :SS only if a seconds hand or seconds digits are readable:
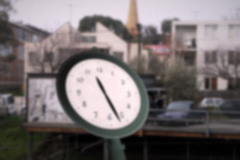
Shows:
11:27
